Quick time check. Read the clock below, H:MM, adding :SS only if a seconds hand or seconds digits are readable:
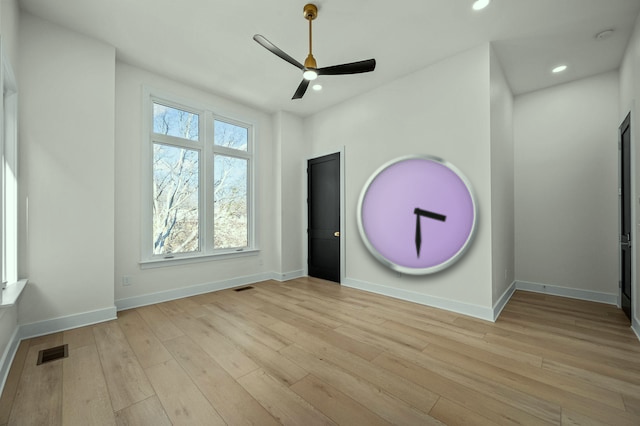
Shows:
3:30
